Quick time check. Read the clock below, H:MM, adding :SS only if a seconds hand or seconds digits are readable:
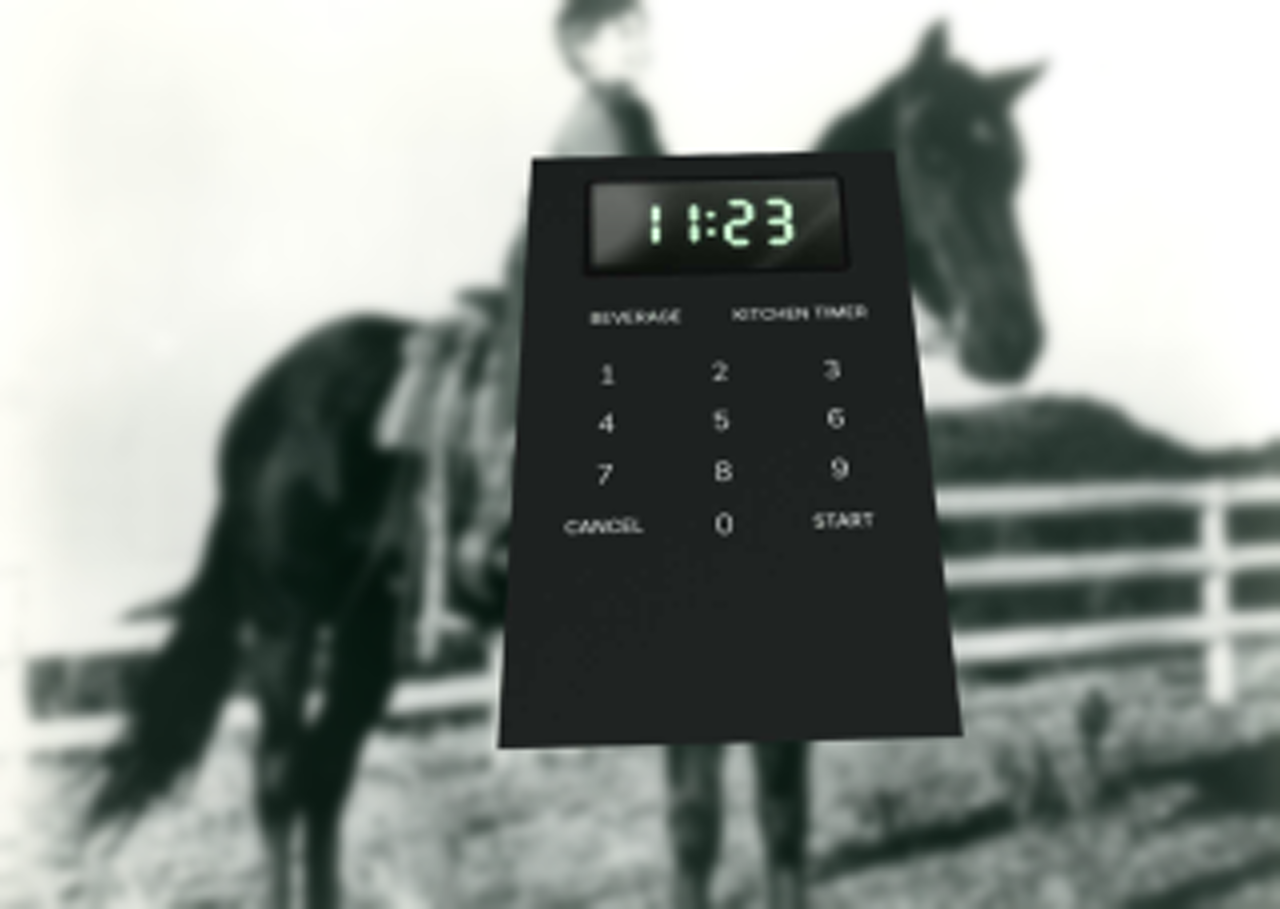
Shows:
11:23
